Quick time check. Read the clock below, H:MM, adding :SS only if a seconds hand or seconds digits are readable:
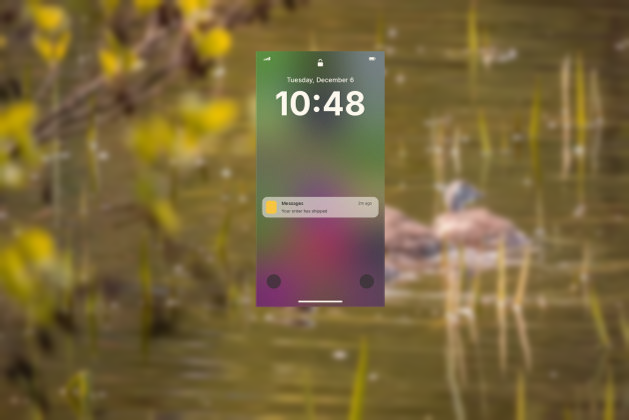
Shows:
10:48
